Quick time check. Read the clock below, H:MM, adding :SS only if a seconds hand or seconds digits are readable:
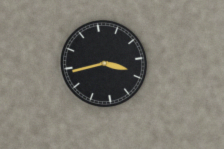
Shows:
3:44
